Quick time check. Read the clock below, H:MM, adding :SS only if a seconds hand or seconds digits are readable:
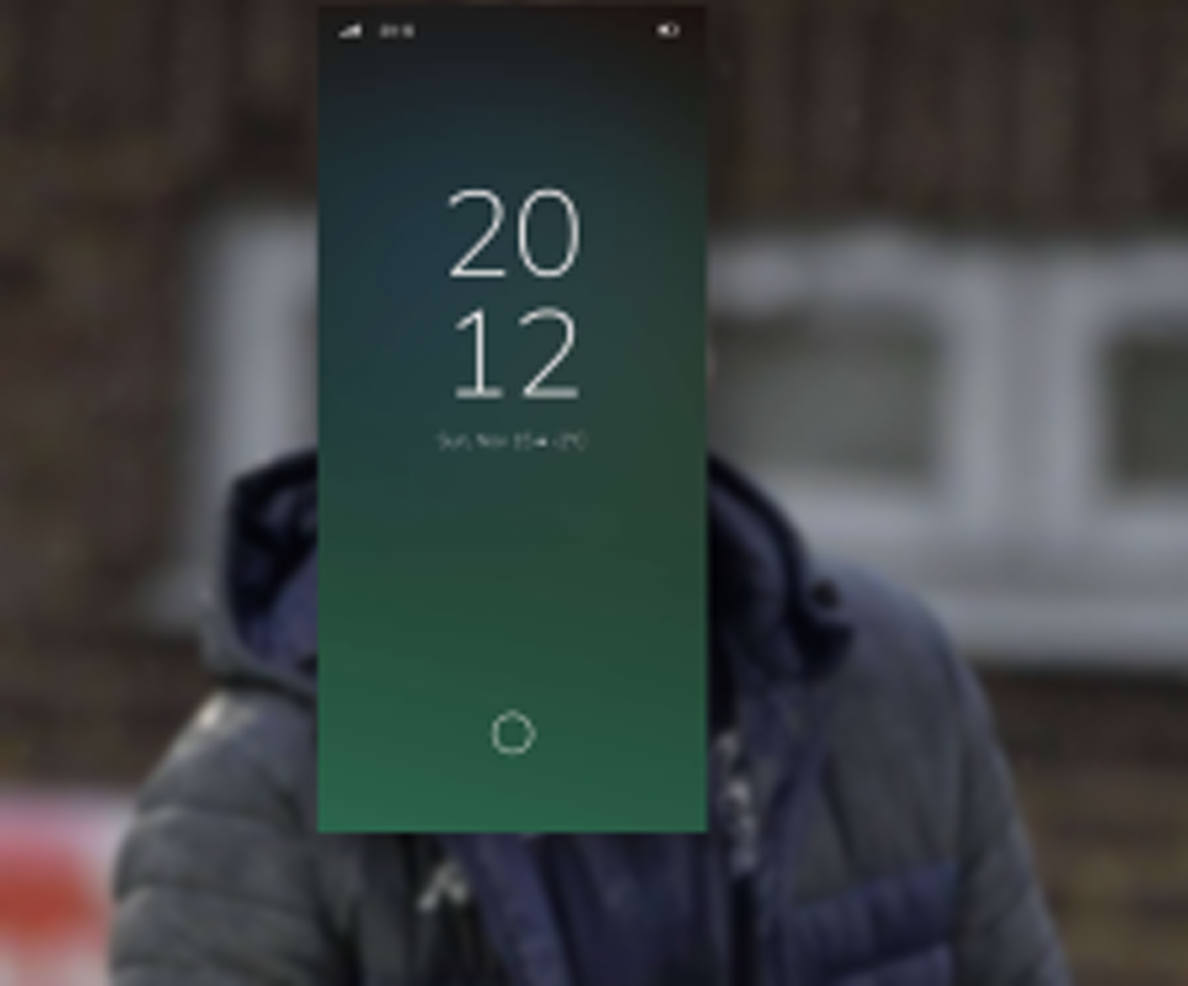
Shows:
20:12
